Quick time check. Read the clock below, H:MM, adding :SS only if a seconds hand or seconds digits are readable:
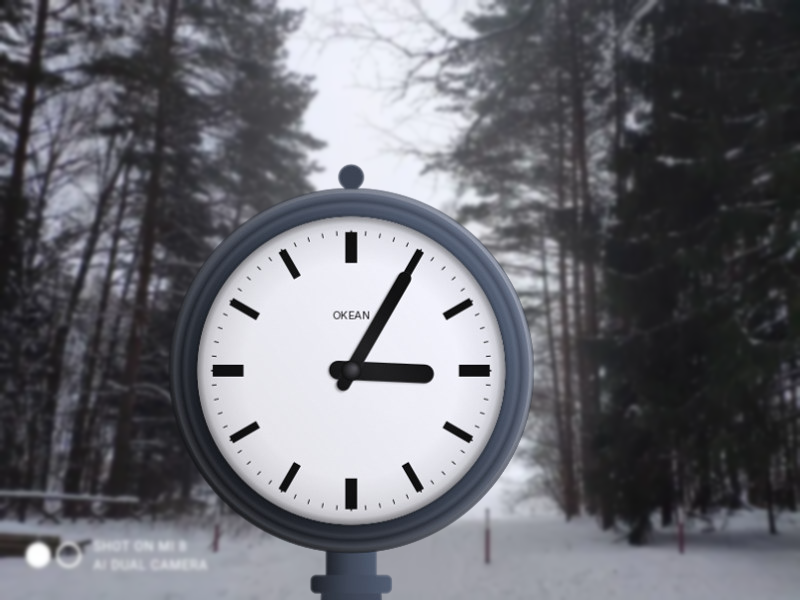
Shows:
3:05
